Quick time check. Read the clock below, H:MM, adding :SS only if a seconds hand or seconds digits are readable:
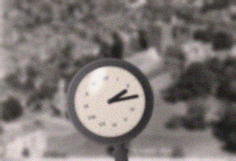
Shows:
2:15
